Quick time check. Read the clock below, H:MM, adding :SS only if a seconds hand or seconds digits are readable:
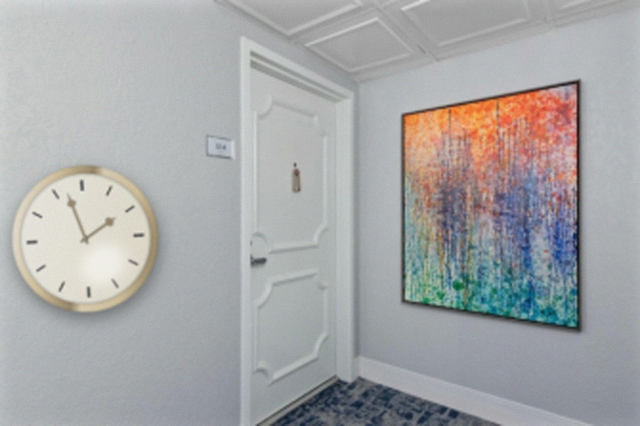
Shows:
1:57
